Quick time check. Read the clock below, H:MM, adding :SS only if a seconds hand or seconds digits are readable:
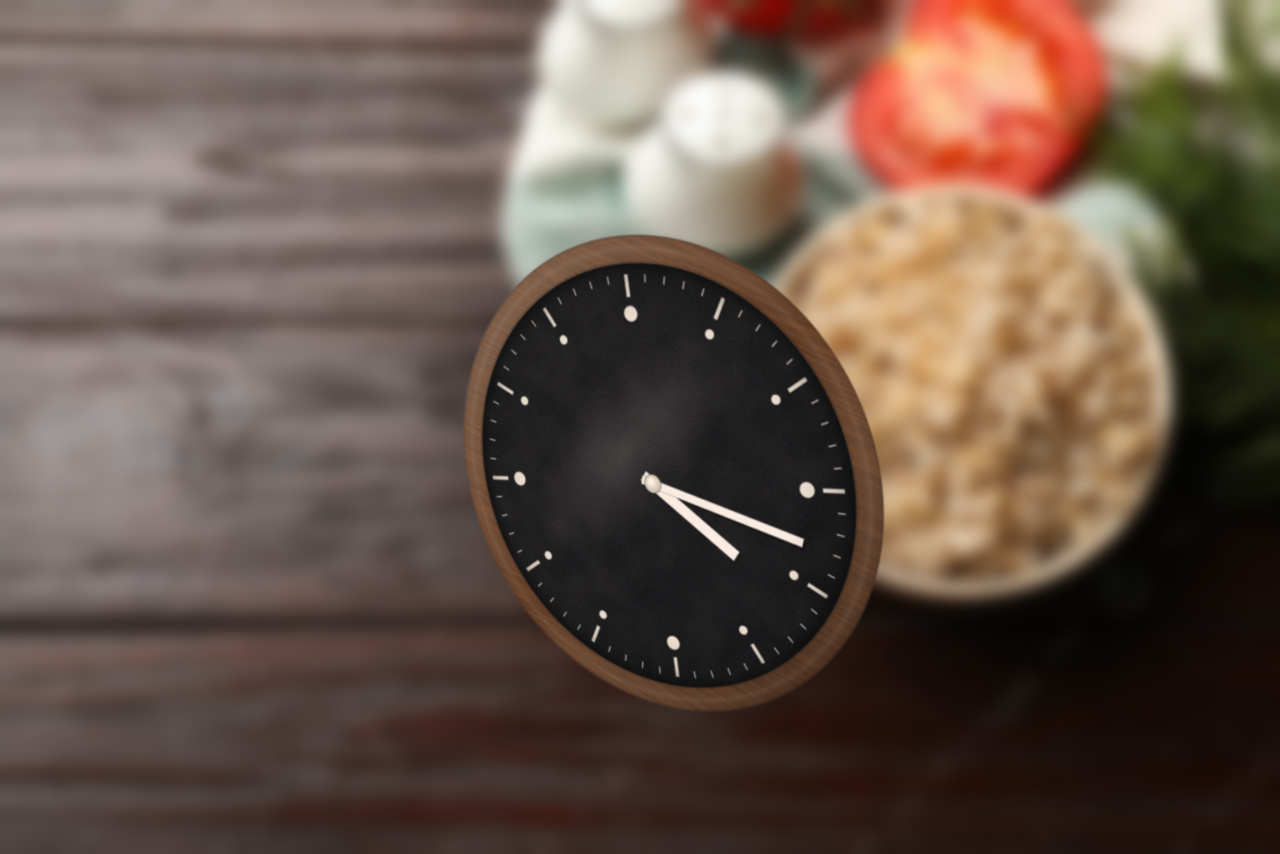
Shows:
4:18
